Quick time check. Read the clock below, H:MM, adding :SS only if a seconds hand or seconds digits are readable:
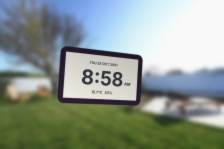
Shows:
8:58
